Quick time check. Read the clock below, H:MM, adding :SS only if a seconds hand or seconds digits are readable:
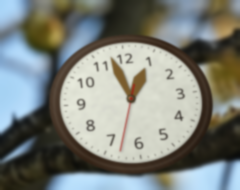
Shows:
12:57:33
